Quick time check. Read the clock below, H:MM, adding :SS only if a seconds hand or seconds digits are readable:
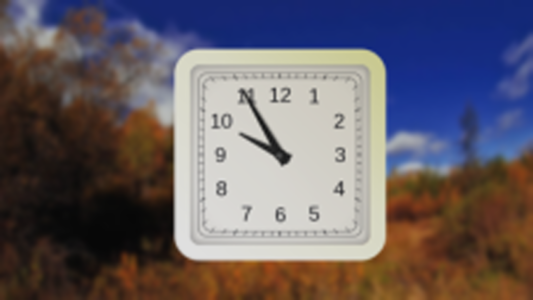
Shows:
9:55
